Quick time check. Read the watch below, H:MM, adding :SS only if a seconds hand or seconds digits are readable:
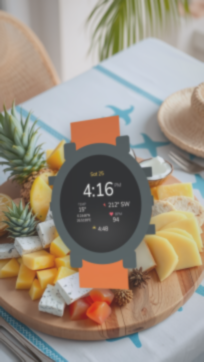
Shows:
4:16
